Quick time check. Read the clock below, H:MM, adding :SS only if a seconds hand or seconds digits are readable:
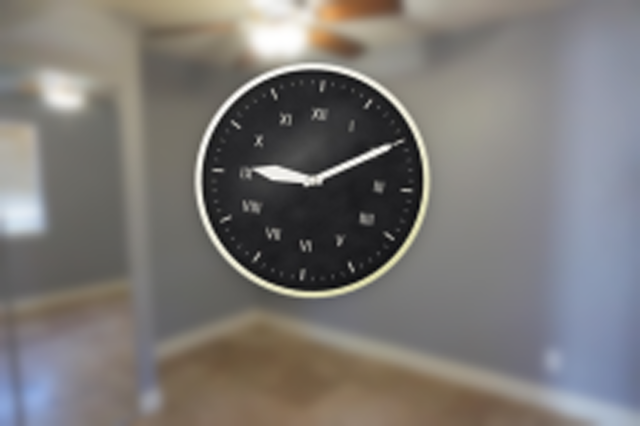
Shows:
9:10
